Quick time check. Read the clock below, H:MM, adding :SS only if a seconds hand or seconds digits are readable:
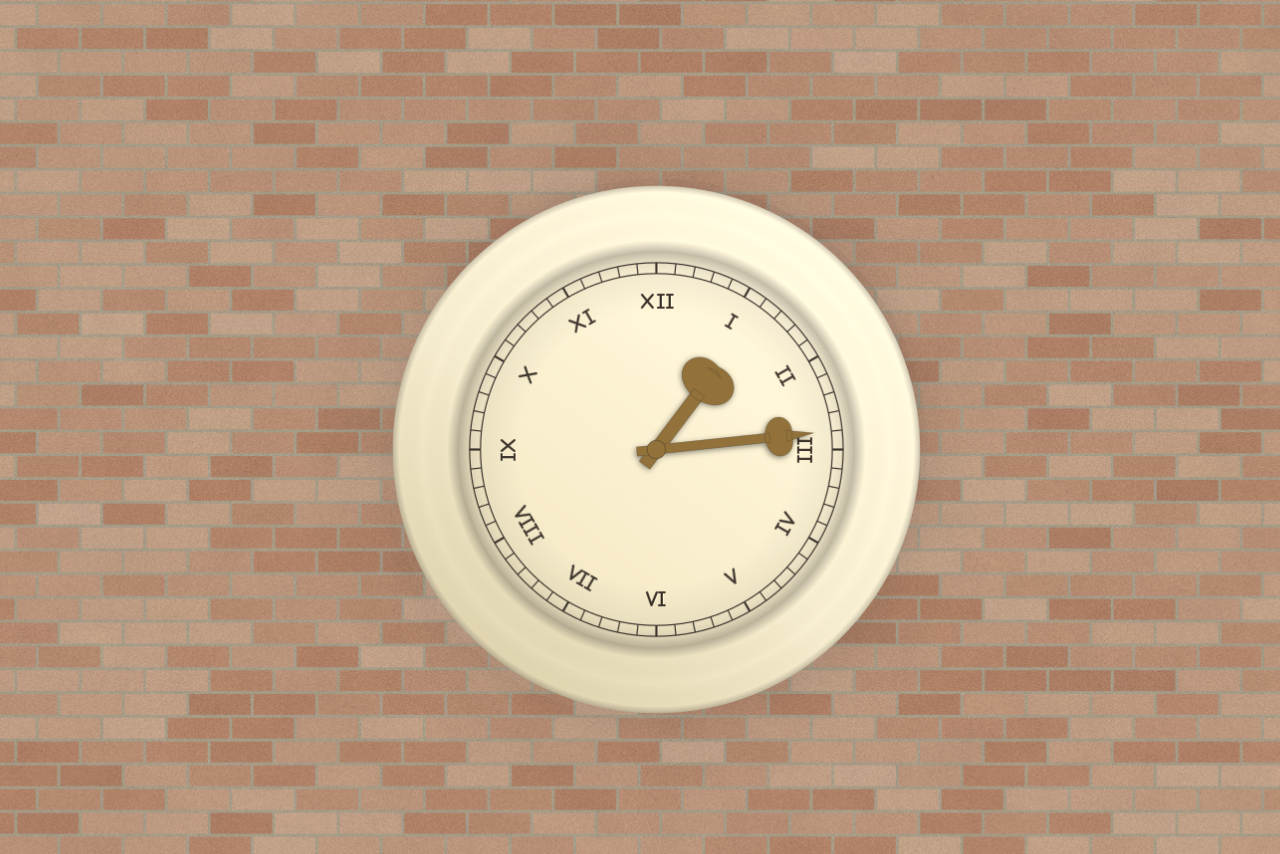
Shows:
1:14
